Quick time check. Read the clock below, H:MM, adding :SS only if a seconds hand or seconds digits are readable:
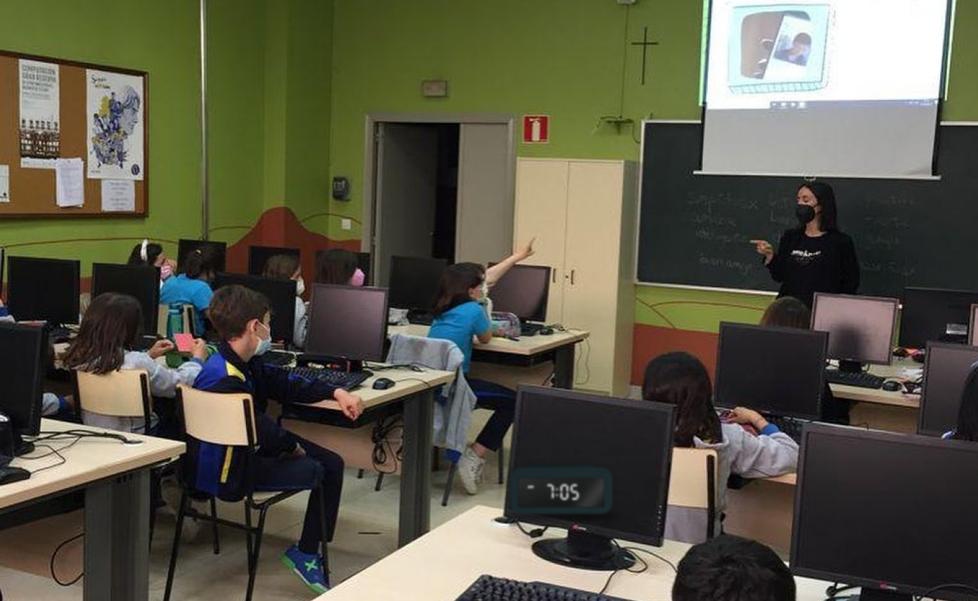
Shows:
7:05
